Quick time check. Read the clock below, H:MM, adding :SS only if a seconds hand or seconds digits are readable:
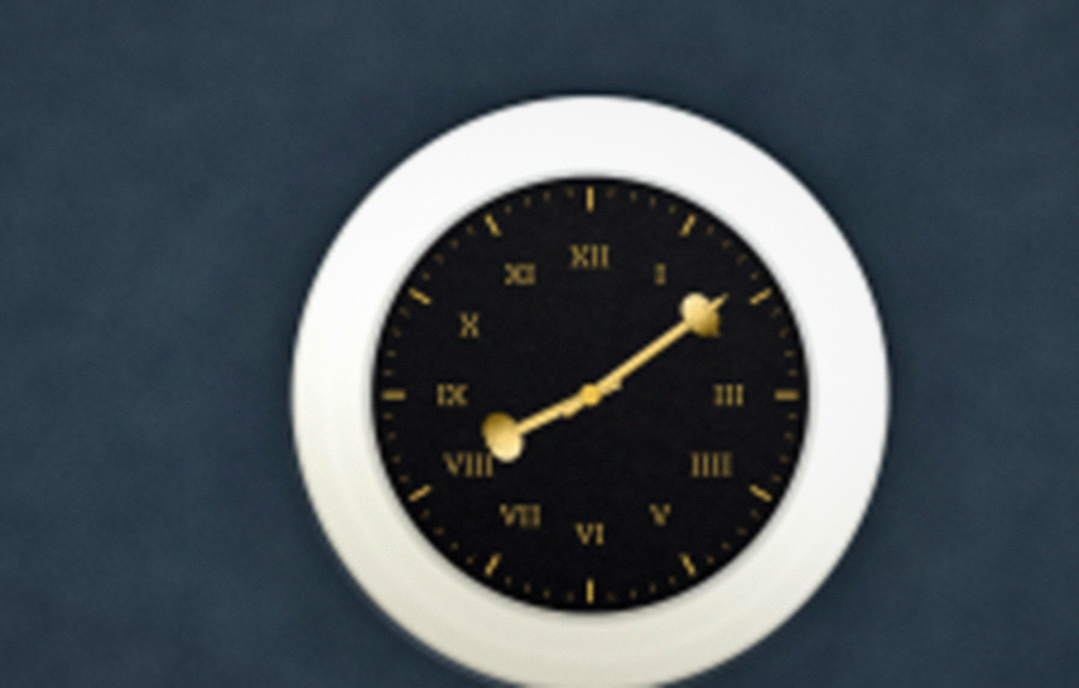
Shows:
8:09
